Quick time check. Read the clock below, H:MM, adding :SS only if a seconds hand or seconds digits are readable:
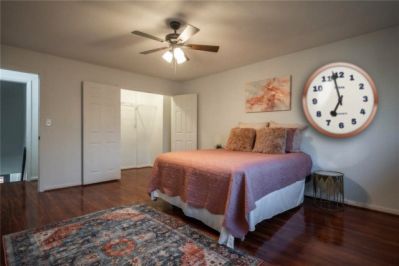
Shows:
6:58
